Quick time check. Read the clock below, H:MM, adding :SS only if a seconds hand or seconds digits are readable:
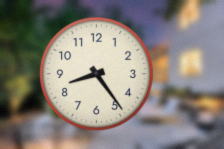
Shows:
8:24
